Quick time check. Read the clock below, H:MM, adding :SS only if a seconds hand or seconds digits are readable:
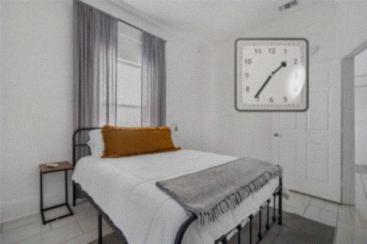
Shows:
1:36
